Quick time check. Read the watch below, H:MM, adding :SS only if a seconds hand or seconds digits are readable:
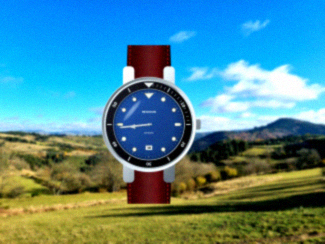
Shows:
8:44
